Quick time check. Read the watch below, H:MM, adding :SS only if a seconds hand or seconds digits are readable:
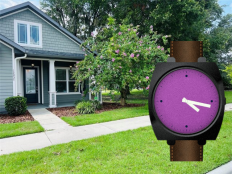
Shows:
4:17
